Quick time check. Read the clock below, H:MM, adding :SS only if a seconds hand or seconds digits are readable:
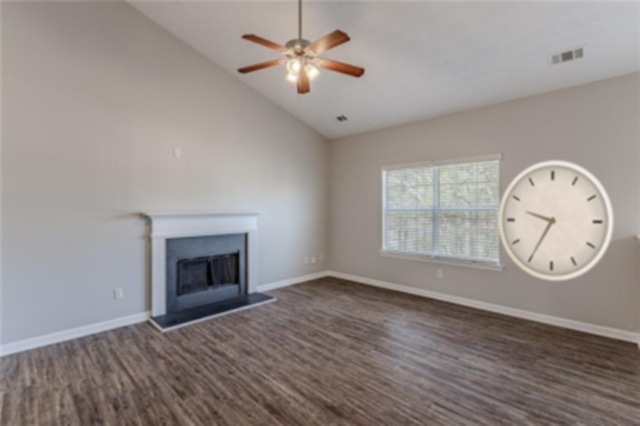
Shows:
9:35
